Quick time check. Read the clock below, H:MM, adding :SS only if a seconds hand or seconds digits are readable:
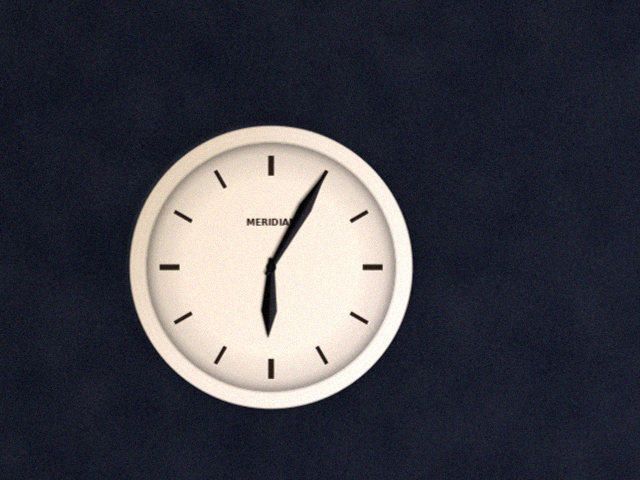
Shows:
6:05
